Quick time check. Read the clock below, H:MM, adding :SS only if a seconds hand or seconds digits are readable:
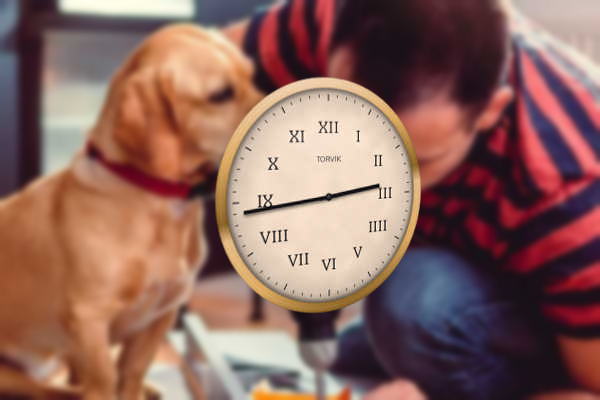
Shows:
2:44
